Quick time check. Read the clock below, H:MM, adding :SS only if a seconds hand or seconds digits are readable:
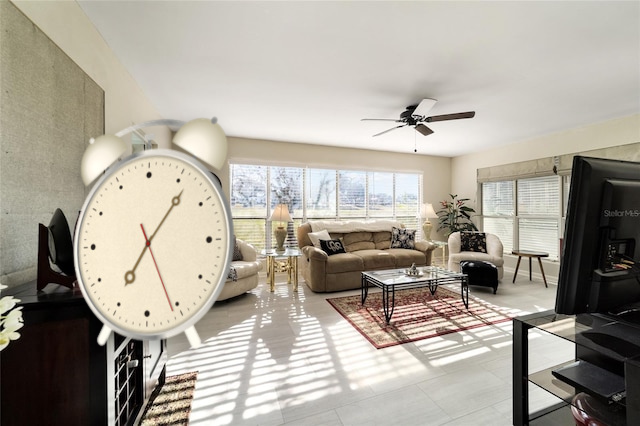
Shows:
7:06:26
